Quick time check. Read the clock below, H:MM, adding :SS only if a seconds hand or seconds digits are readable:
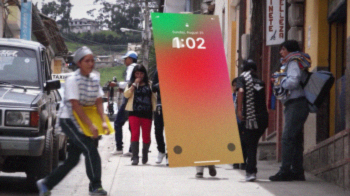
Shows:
1:02
